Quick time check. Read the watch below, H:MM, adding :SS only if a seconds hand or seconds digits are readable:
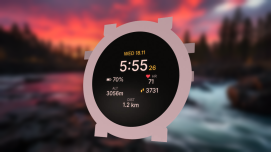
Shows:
5:55
